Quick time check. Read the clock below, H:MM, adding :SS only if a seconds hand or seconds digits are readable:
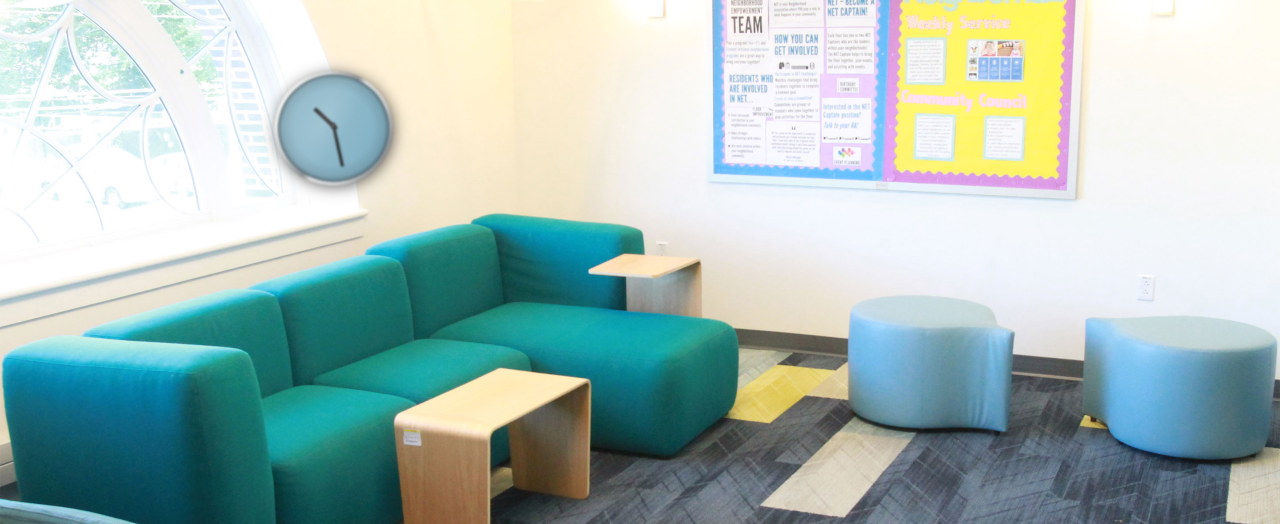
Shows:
10:28
